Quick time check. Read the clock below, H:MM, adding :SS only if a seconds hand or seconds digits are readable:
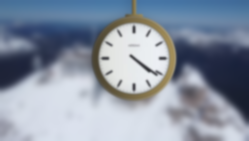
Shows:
4:21
